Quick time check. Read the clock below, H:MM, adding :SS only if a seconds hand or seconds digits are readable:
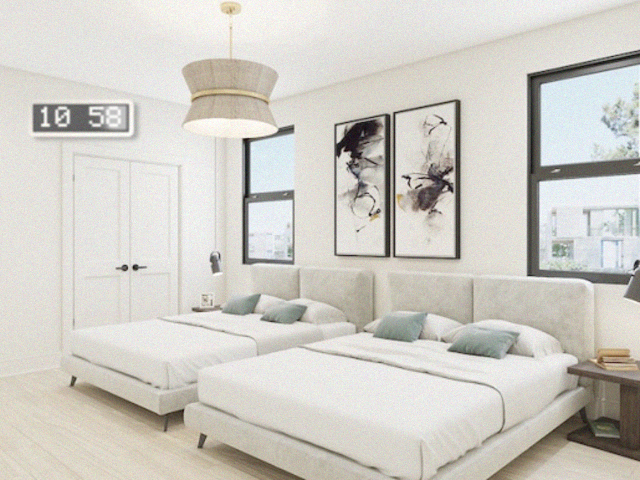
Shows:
10:58
